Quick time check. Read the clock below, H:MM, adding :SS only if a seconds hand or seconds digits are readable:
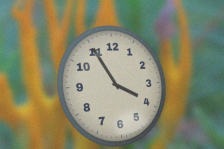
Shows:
3:55
